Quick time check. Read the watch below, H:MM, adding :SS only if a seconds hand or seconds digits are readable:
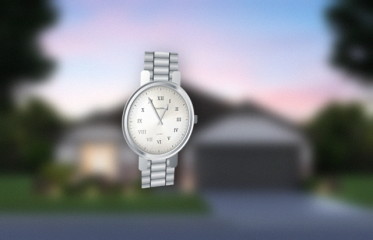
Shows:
12:55
